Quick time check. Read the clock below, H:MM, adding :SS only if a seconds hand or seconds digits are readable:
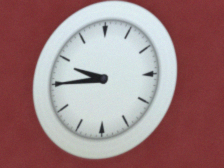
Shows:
9:45
